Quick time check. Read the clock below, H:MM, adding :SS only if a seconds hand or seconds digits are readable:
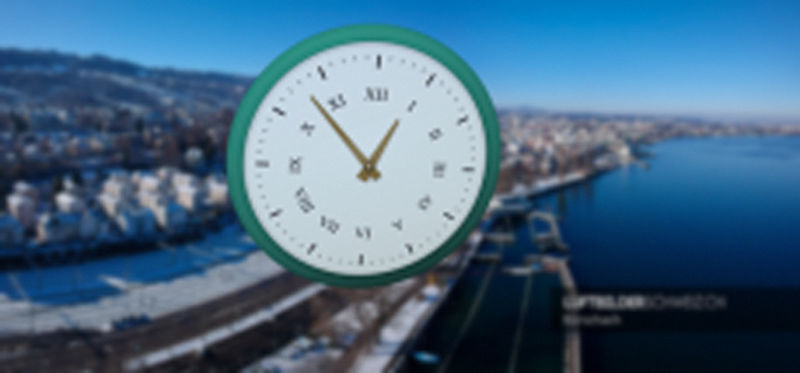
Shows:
12:53
